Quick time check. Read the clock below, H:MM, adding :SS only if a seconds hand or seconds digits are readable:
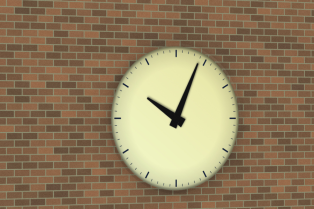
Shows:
10:04
